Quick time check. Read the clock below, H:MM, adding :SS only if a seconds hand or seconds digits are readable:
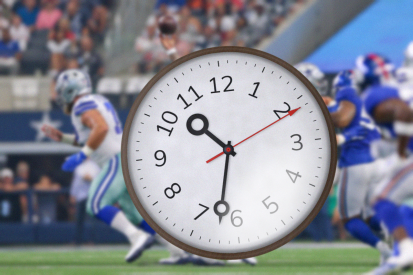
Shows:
10:32:11
